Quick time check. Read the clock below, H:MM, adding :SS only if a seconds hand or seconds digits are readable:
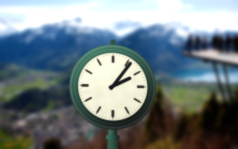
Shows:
2:06
